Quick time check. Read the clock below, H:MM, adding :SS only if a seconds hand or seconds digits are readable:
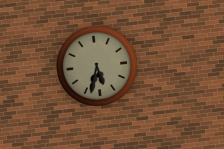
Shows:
5:33
